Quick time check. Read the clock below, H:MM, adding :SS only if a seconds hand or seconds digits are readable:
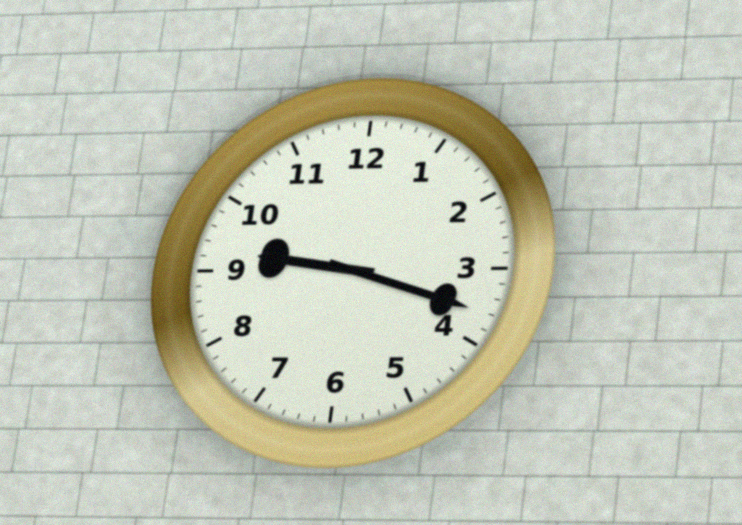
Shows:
9:18
